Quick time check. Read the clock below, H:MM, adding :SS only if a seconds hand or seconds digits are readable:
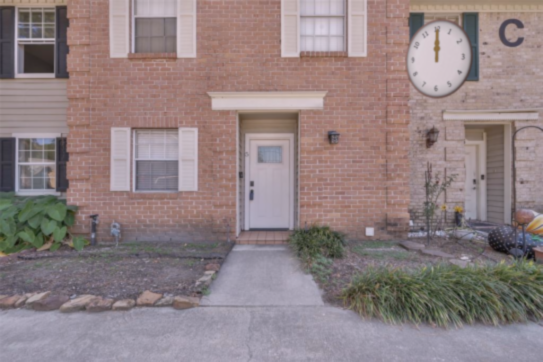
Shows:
12:00
